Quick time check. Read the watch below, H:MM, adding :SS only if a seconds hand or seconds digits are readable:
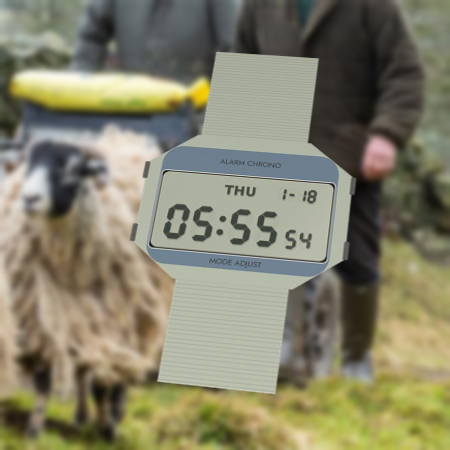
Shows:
5:55:54
